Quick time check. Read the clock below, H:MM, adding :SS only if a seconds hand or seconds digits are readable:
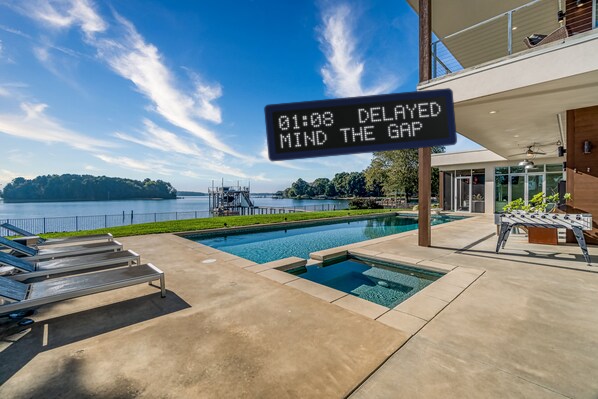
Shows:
1:08
